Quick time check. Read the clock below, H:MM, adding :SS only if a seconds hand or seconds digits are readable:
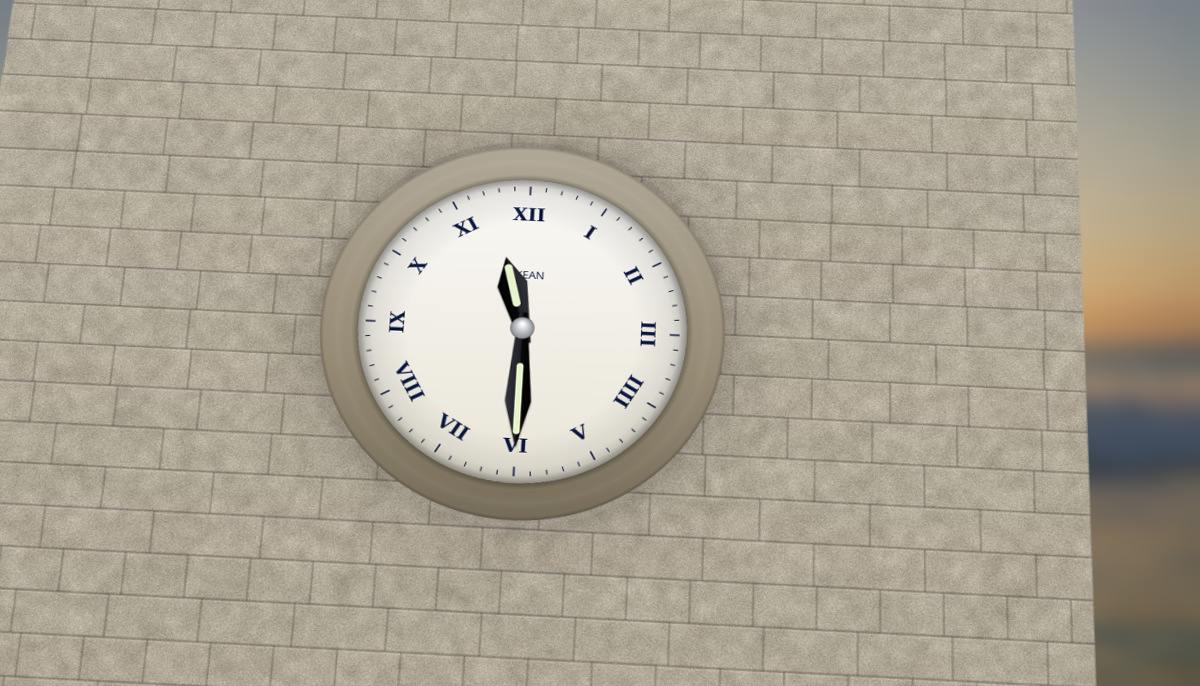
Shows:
11:30
